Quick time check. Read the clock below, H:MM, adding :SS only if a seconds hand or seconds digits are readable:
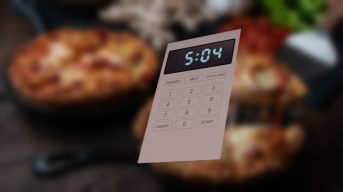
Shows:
5:04
